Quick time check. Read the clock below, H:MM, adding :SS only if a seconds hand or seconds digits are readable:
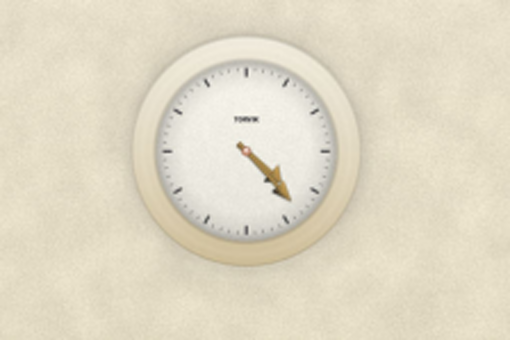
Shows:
4:23
